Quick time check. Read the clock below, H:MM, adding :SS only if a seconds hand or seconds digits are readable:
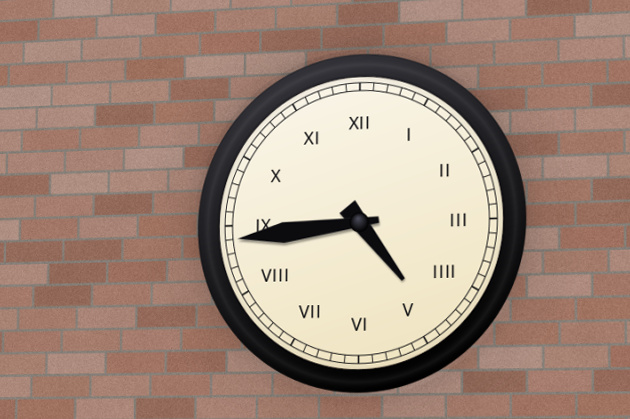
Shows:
4:44
